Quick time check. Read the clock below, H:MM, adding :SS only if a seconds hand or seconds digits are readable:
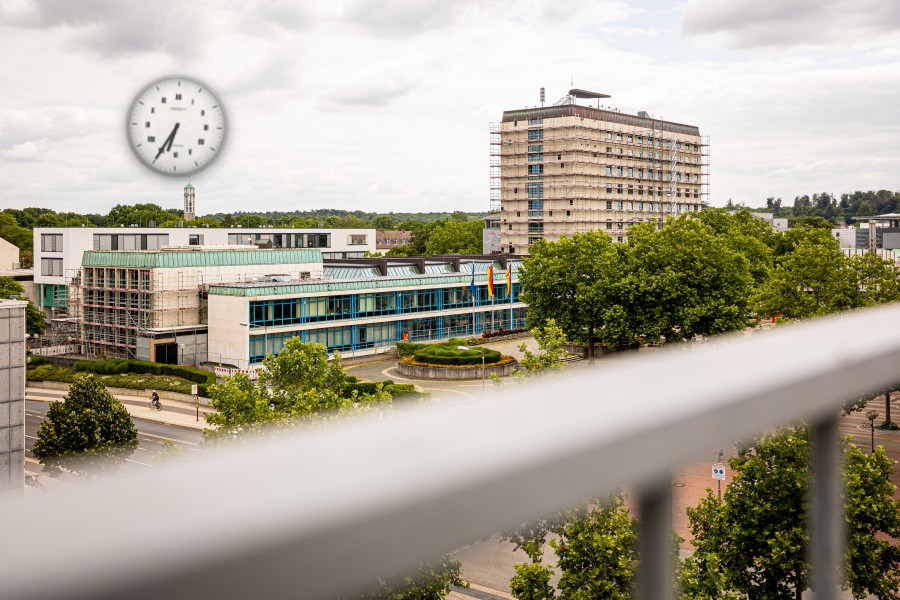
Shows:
6:35
